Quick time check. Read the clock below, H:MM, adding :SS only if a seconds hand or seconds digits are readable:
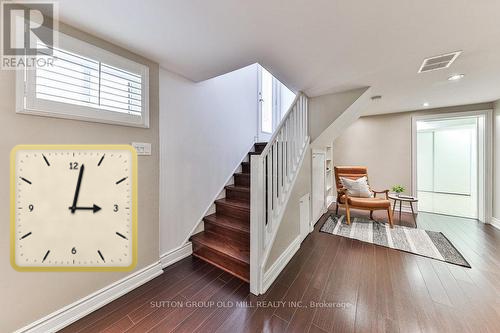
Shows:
3:02
